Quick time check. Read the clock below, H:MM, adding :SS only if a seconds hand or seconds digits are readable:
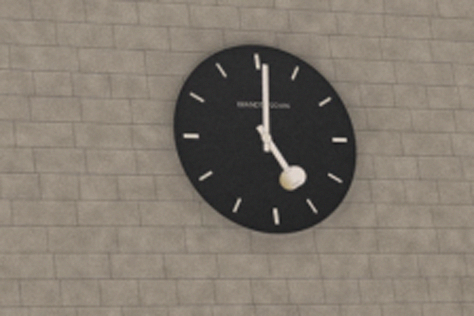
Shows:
5:01
